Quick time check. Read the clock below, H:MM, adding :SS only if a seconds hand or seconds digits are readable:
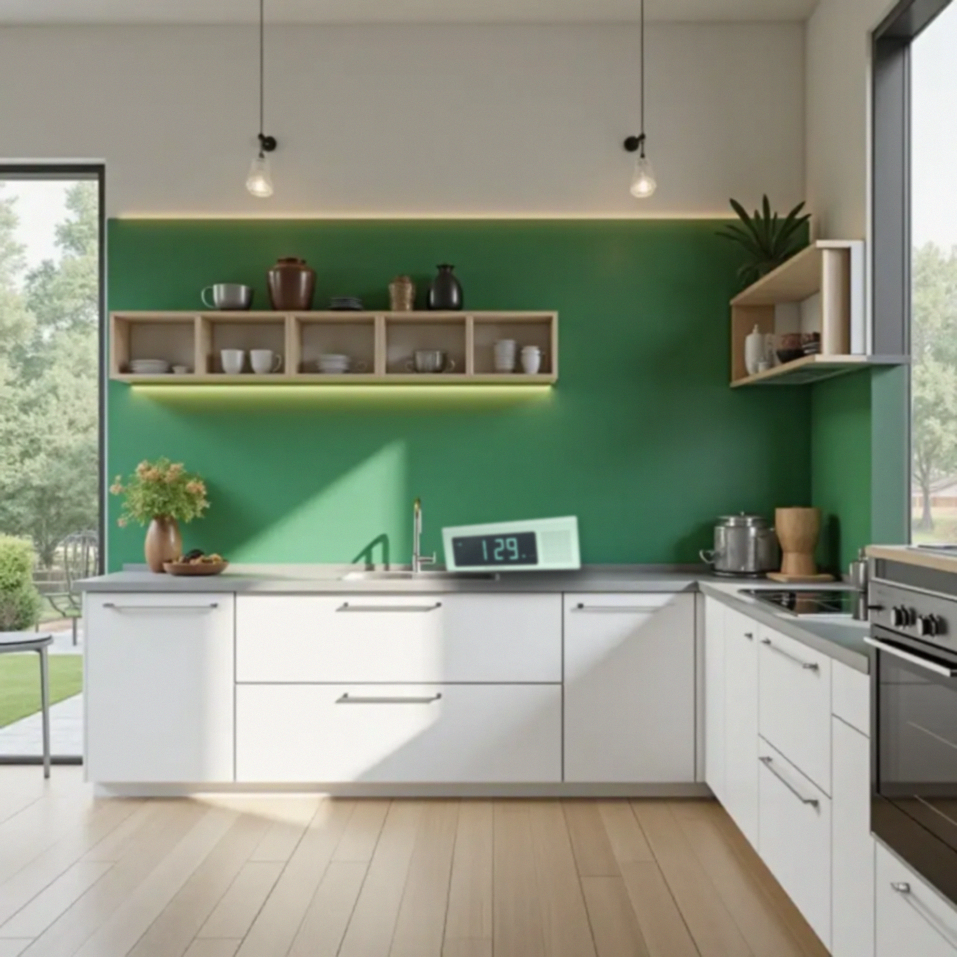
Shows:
1:29
